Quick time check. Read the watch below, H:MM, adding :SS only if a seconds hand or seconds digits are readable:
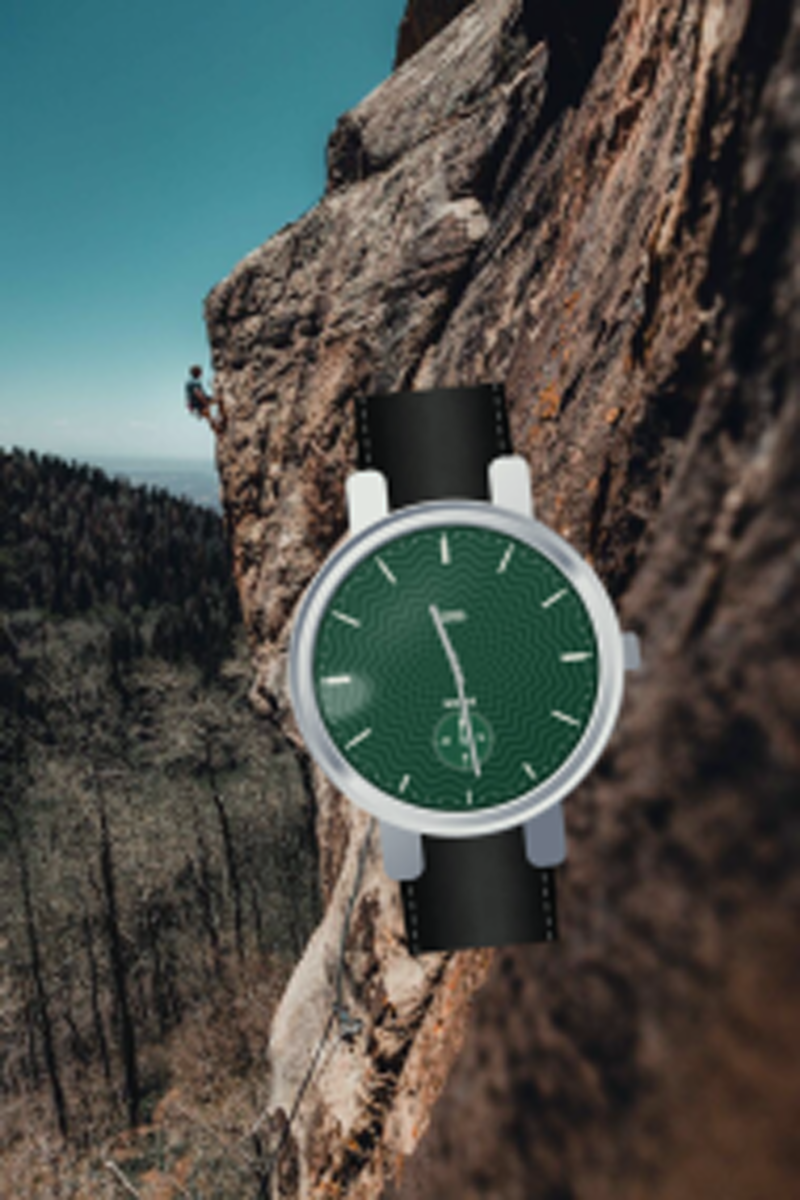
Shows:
11:29
